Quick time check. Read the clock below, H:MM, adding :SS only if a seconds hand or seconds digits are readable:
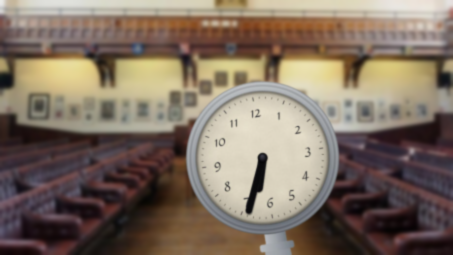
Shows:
6:34
